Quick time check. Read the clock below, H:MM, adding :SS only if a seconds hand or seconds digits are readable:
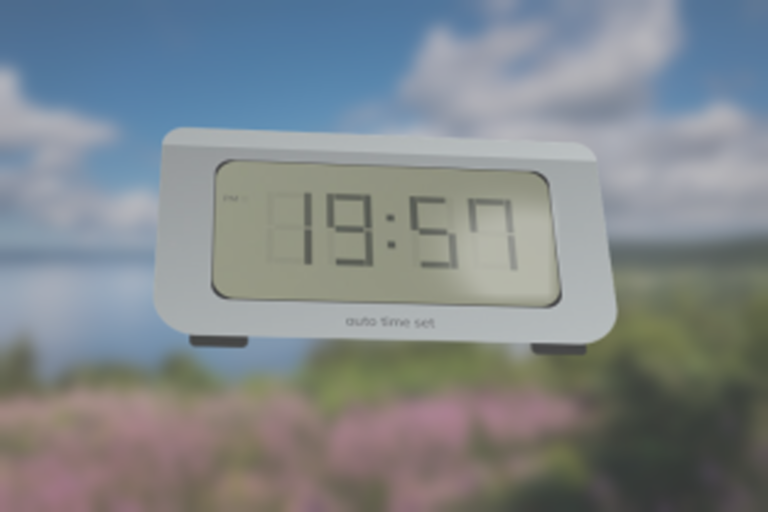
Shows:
19:57
